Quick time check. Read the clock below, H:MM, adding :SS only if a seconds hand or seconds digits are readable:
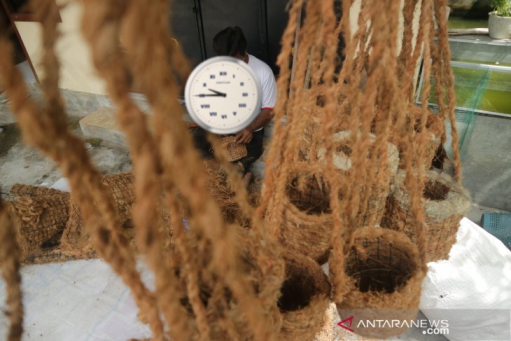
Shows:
9:45
